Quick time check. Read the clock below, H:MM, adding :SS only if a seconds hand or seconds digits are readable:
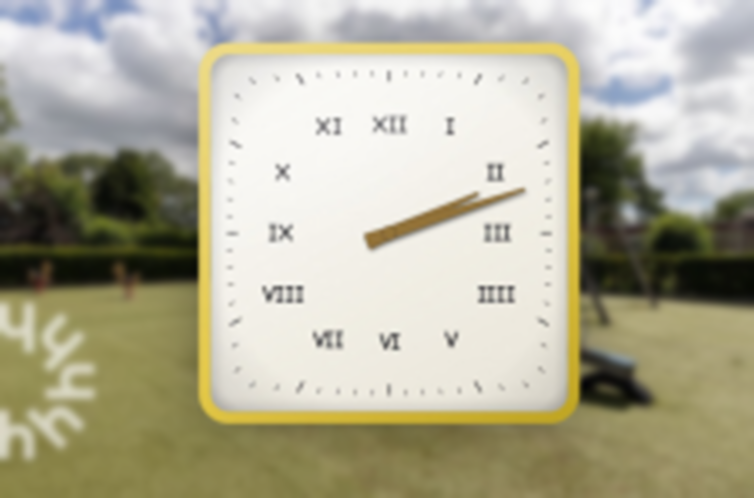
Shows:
2:12
